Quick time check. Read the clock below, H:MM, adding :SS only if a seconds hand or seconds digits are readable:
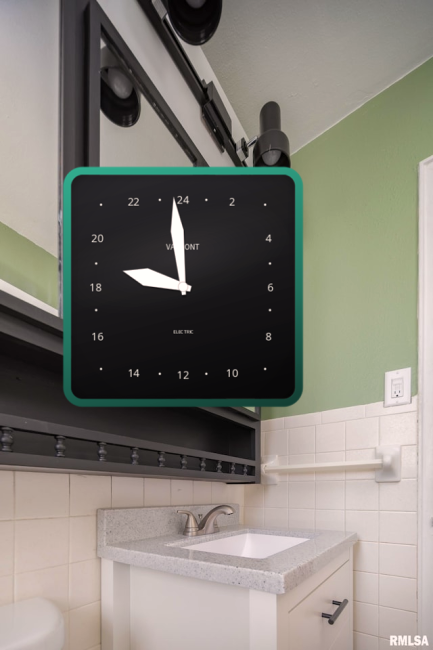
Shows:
18:59
